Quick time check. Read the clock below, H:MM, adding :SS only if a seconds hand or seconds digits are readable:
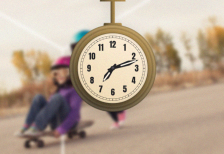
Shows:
7:12
